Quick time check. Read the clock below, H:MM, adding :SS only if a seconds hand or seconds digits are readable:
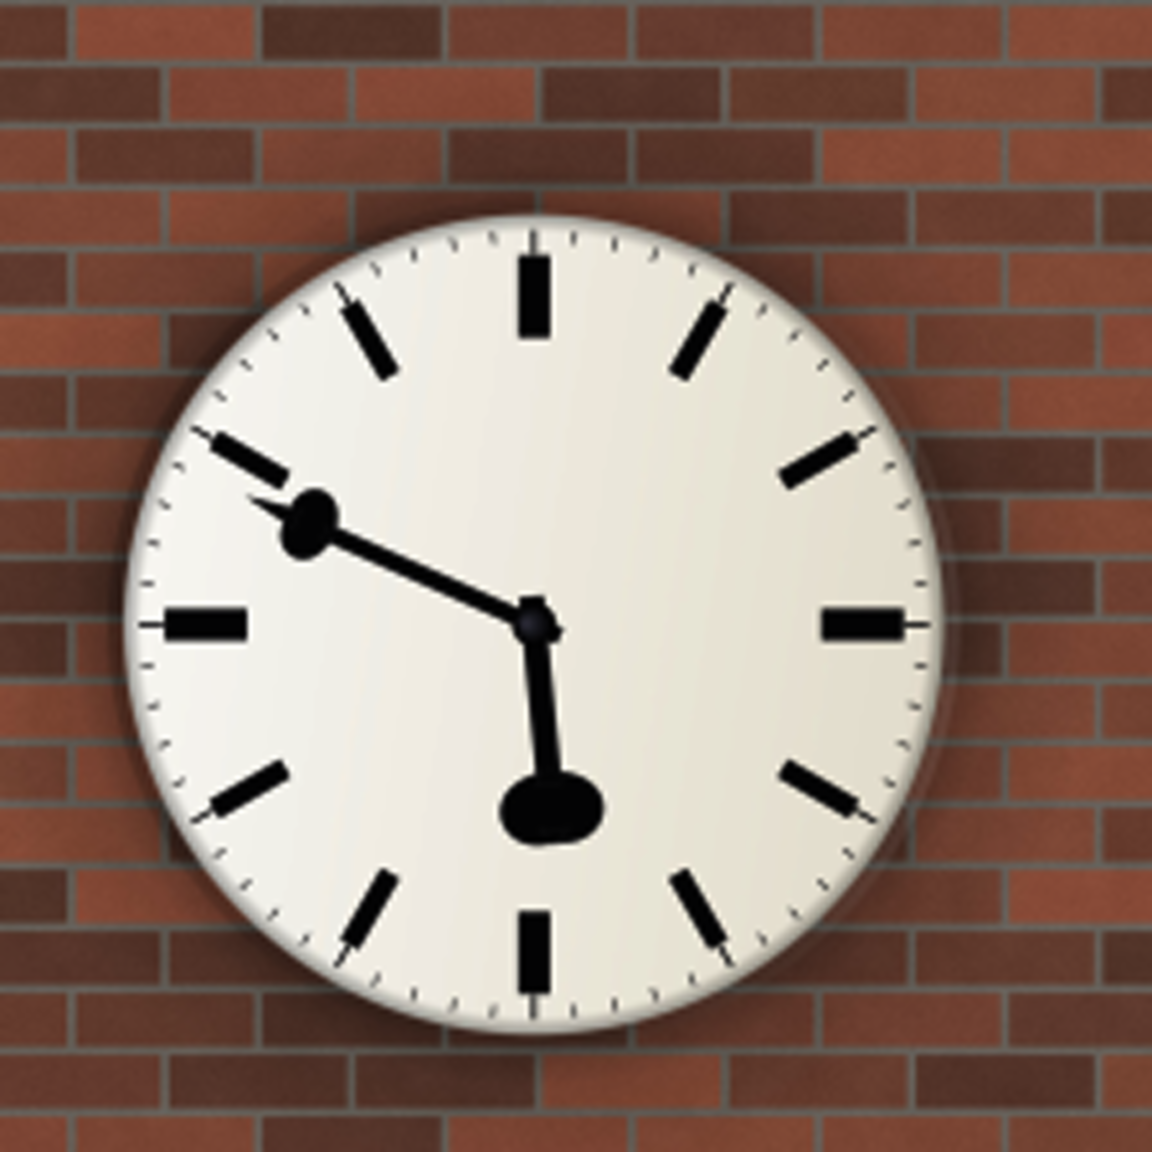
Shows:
5:49
